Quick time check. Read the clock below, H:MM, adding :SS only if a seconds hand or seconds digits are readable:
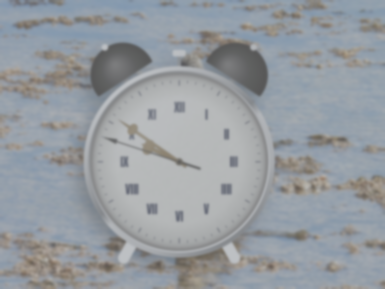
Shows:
9:50:48
